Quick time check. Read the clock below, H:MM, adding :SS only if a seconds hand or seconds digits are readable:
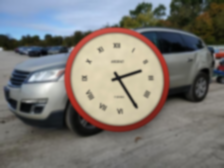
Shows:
2:25
